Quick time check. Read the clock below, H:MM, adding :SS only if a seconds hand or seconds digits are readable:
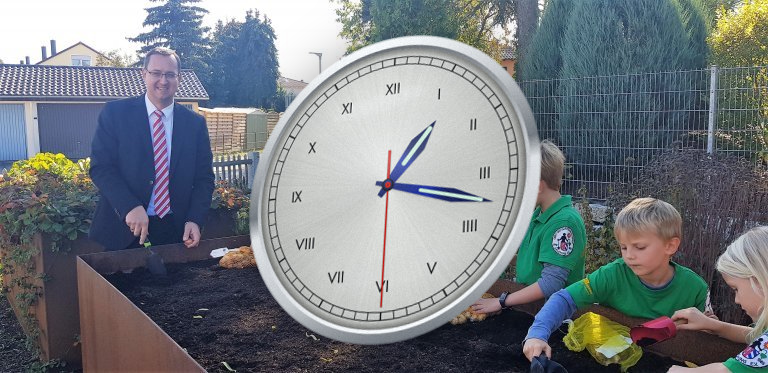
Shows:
1:17:30
